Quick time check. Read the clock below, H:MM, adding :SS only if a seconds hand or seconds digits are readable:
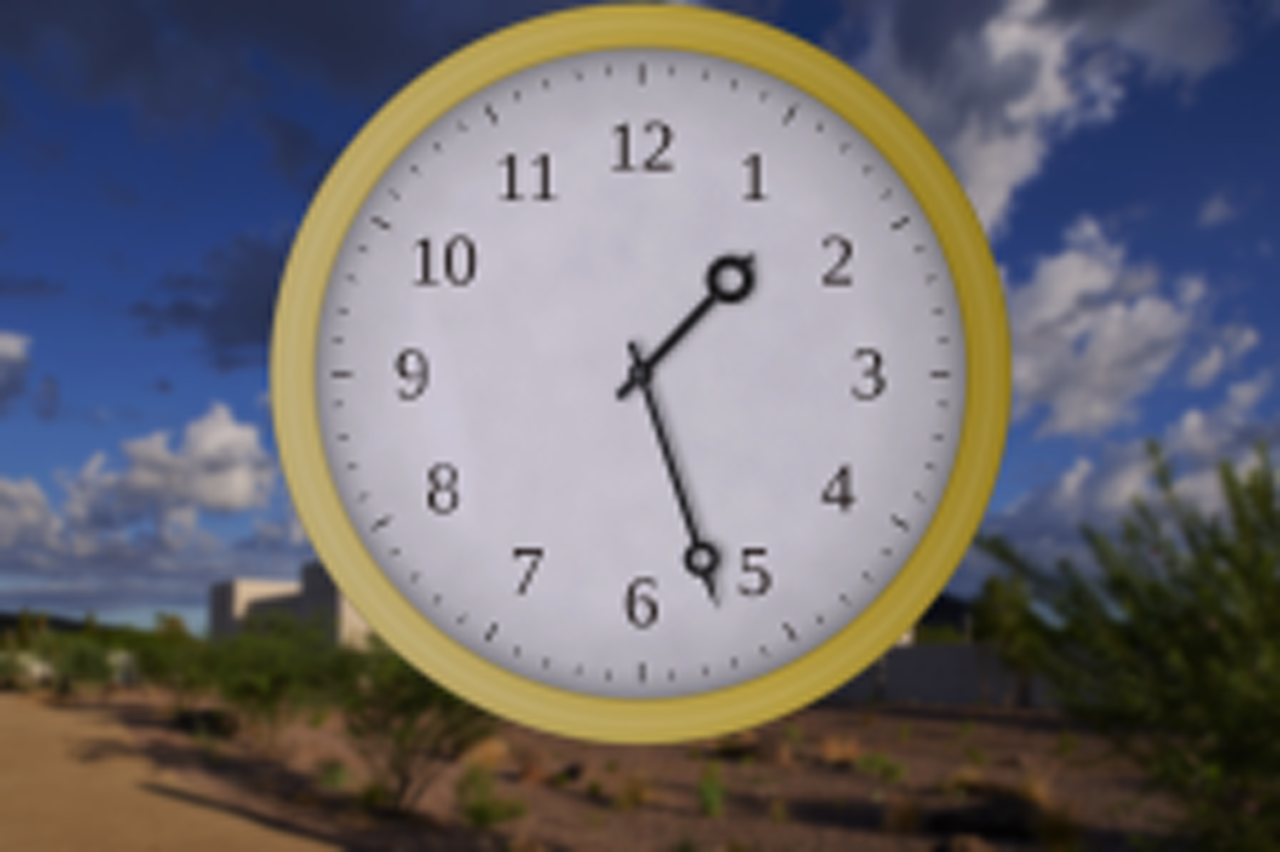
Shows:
1:27
